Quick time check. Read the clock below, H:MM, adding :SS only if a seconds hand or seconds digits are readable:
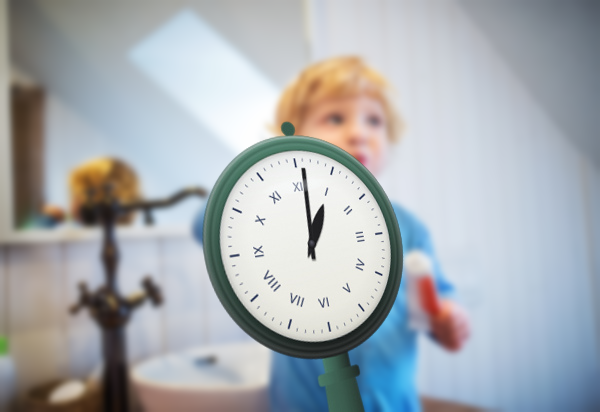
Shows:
1:01
